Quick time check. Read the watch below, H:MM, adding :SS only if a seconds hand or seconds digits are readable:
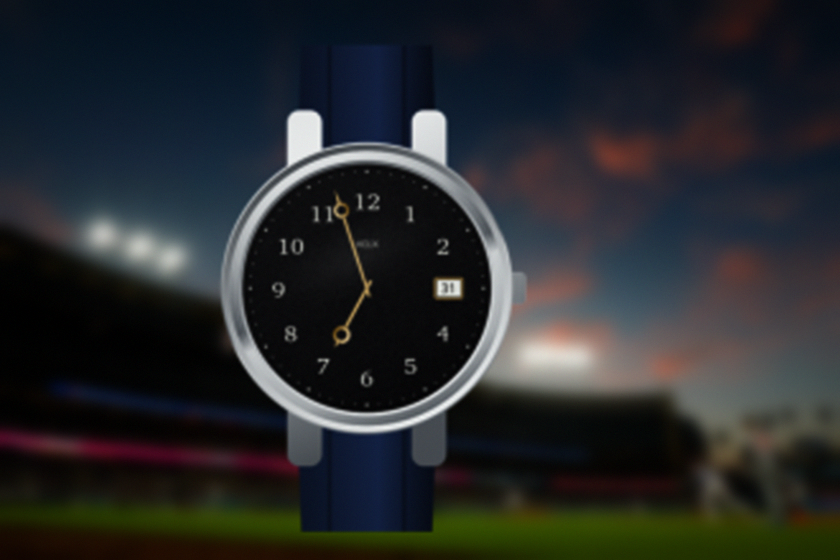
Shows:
6:57
